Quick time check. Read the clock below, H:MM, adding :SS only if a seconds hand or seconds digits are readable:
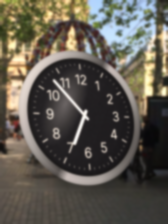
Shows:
6:53
